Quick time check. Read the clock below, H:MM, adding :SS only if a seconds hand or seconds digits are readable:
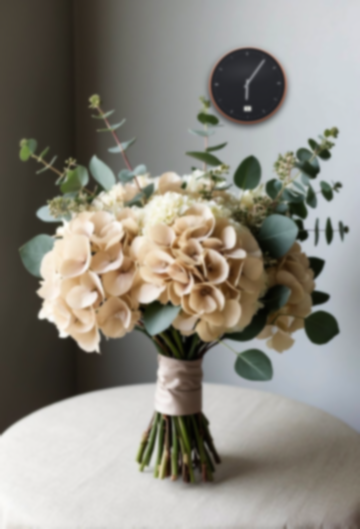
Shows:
6:06
